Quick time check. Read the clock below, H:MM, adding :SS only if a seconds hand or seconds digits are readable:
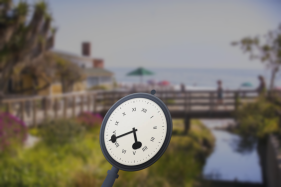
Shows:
4:38
